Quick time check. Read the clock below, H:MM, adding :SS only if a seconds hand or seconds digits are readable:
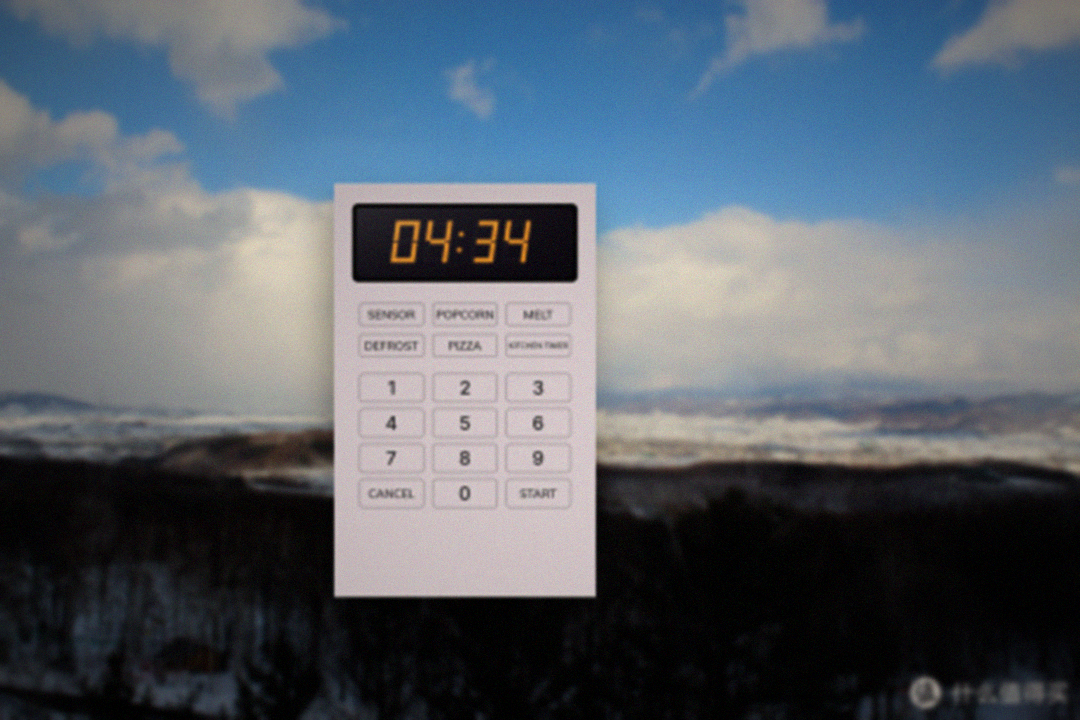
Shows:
4:34
